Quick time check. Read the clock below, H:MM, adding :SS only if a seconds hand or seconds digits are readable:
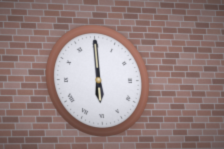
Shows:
6:00
